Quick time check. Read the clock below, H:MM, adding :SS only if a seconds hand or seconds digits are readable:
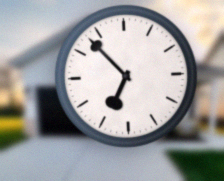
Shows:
6:53
